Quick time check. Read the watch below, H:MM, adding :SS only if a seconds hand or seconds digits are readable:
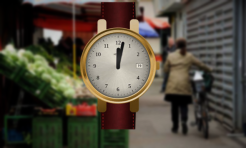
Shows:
12:02
